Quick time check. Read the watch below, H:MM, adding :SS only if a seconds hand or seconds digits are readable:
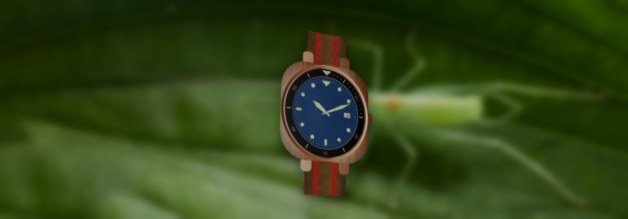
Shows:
10:11
